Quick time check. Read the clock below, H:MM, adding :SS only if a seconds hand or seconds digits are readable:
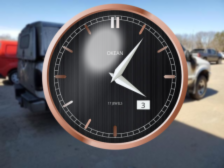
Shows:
4:06
